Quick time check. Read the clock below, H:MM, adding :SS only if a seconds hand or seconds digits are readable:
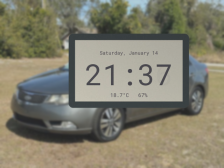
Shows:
21:37
